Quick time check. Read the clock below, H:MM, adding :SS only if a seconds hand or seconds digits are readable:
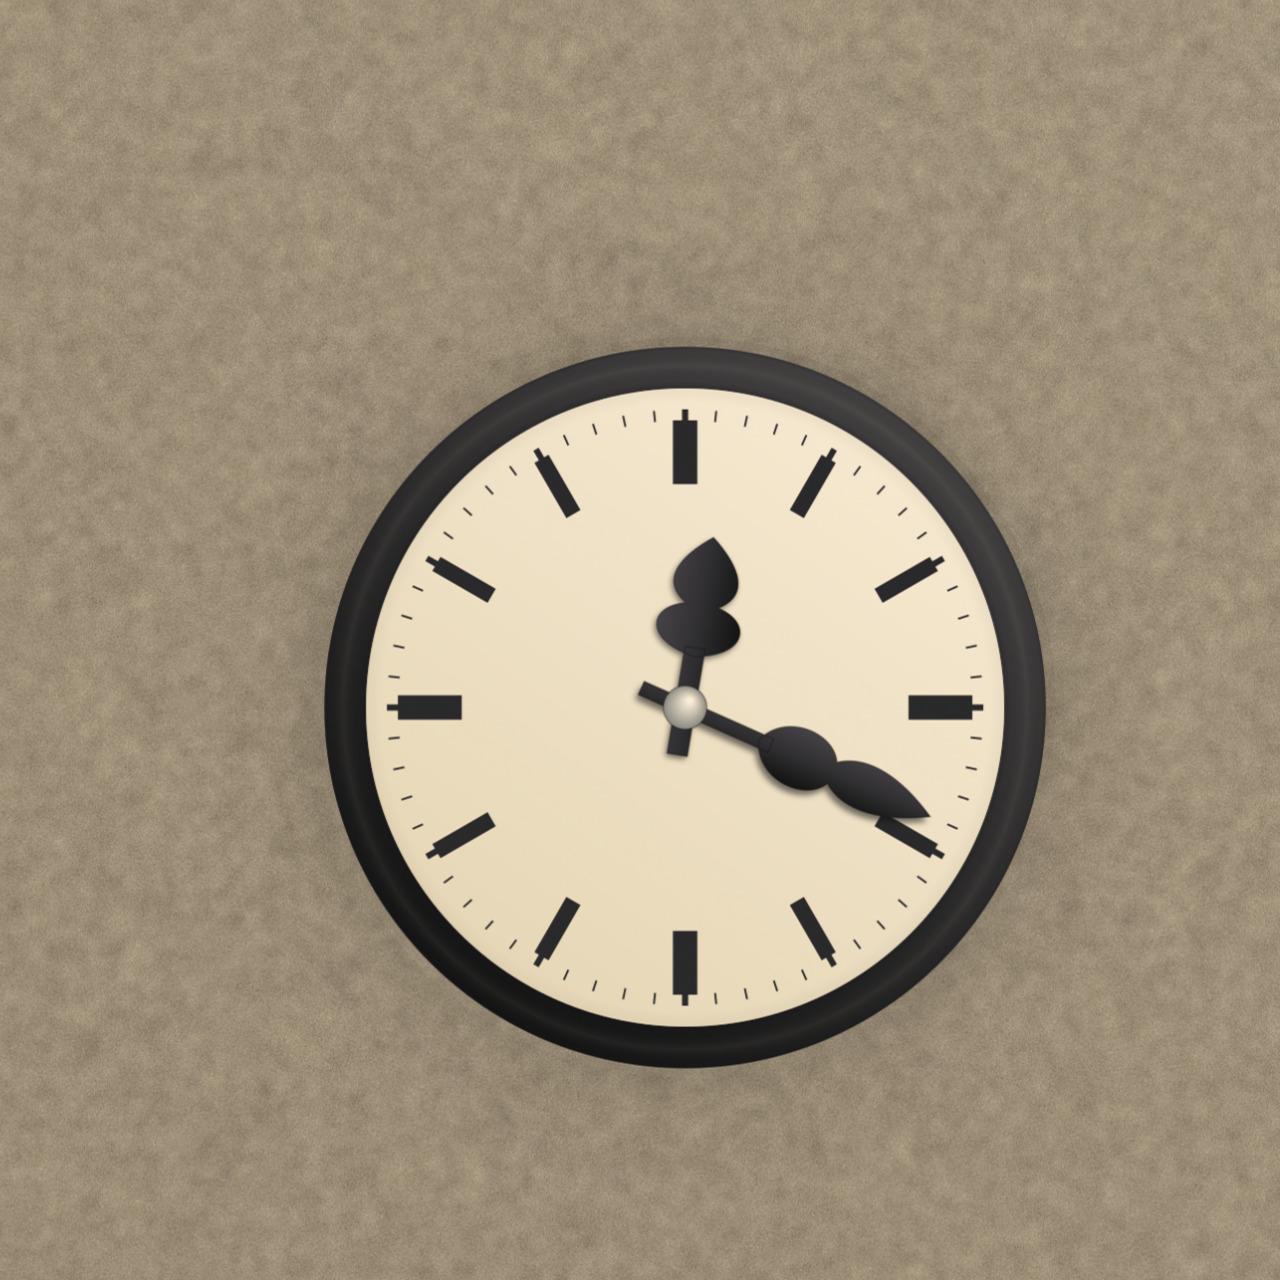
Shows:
12:19
